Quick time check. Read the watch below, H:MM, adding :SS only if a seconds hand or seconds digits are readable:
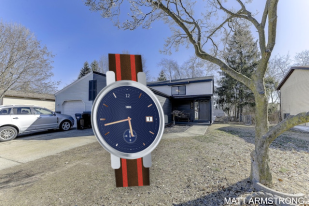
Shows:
5:43
